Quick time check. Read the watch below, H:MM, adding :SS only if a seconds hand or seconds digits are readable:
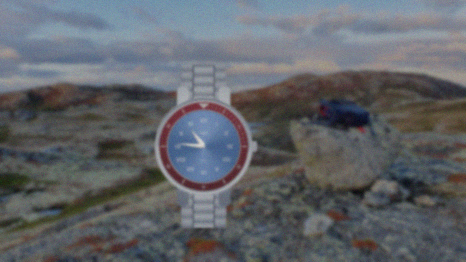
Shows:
10:46
